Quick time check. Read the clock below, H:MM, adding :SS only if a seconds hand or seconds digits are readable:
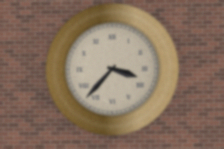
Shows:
3:37
